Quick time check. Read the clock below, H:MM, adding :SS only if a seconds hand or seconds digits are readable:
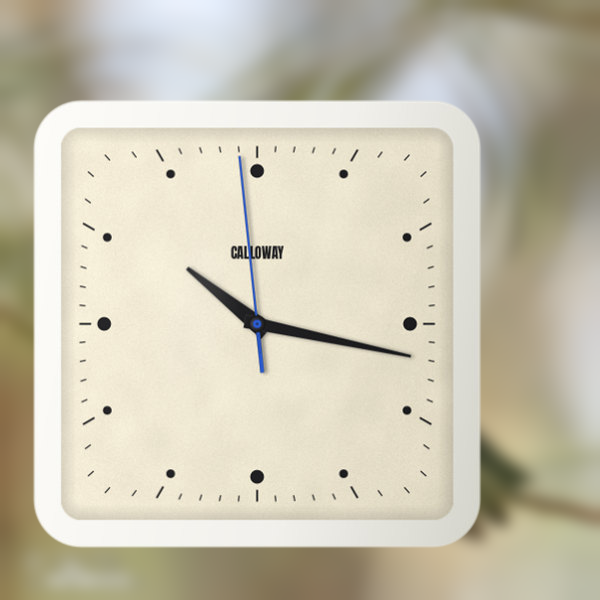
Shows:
10:16:59
